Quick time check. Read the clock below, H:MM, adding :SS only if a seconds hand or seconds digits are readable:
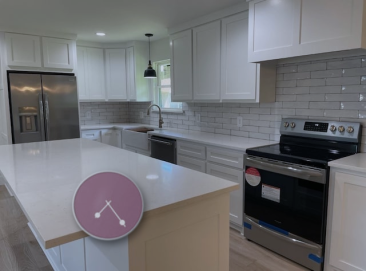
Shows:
7:24
